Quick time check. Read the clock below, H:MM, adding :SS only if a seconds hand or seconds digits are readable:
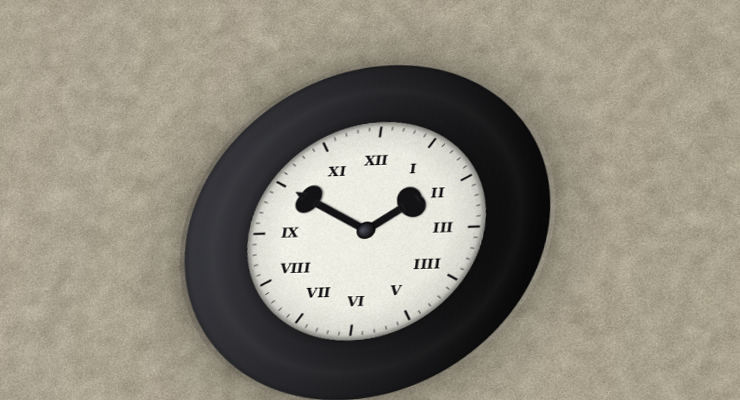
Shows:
1:50
